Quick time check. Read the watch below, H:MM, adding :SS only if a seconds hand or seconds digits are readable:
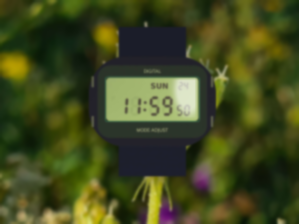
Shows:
11:59:50
